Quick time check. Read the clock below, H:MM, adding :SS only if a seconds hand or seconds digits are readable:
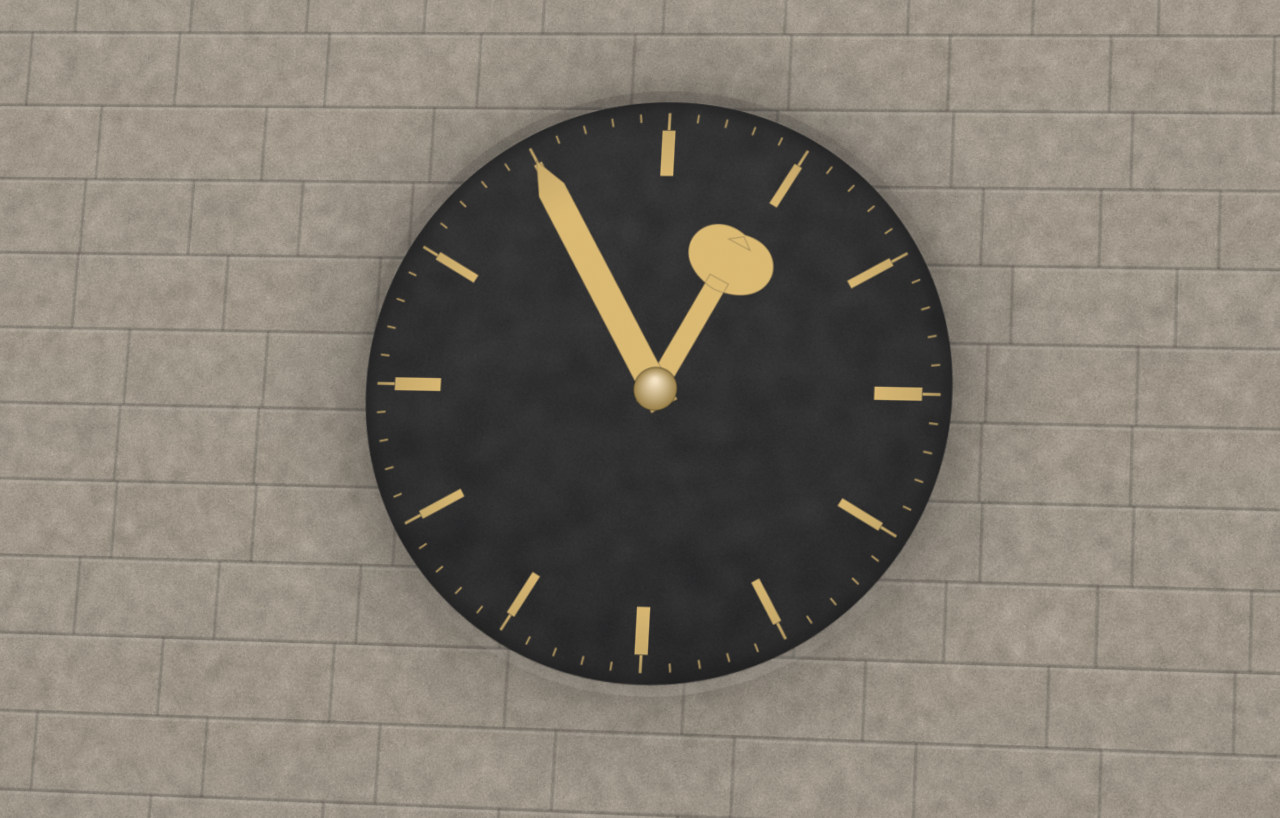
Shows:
12:55
